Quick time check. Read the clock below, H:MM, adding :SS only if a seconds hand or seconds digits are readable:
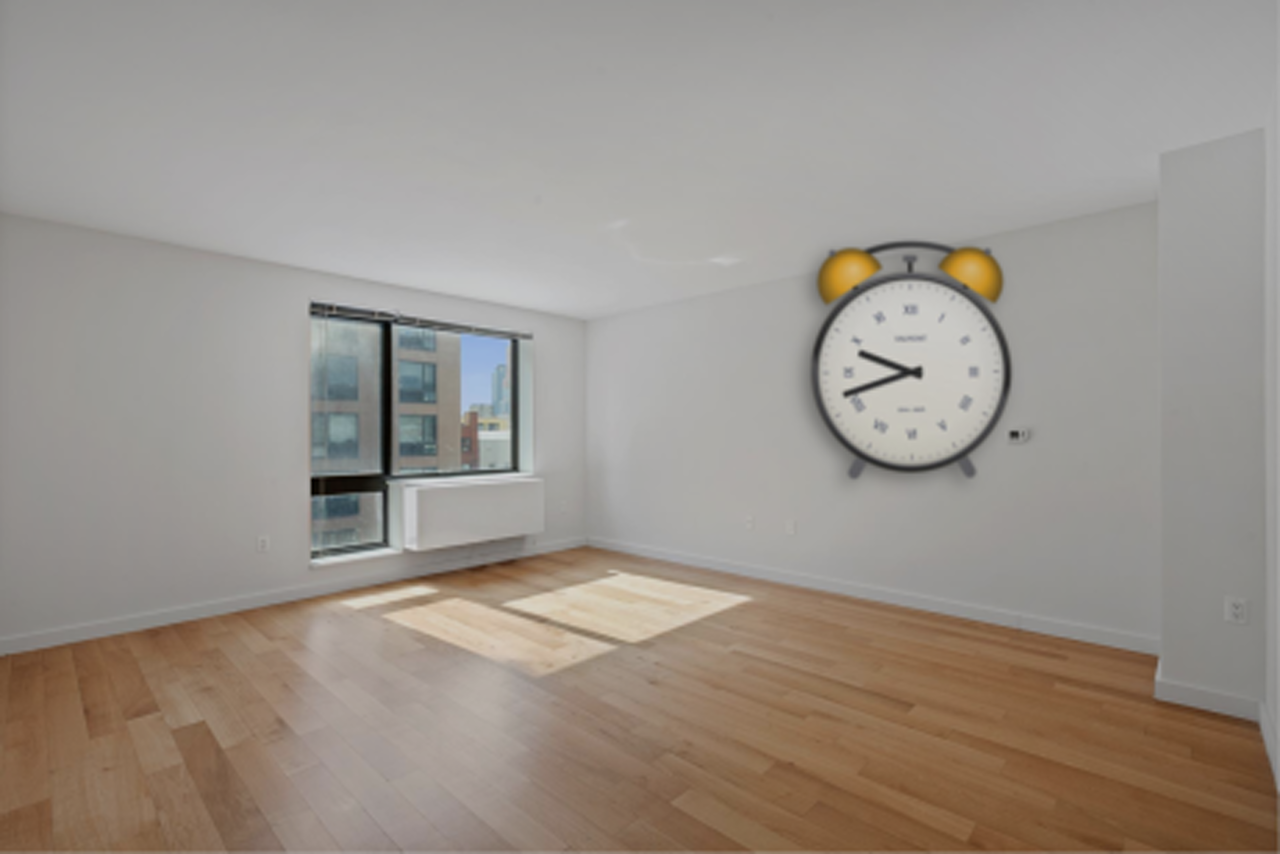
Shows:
9:42
